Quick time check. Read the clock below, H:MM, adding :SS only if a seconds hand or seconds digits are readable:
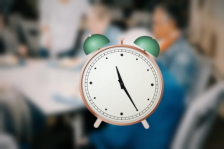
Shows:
11:25
